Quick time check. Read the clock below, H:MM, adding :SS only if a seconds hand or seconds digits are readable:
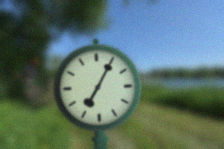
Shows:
7:05
